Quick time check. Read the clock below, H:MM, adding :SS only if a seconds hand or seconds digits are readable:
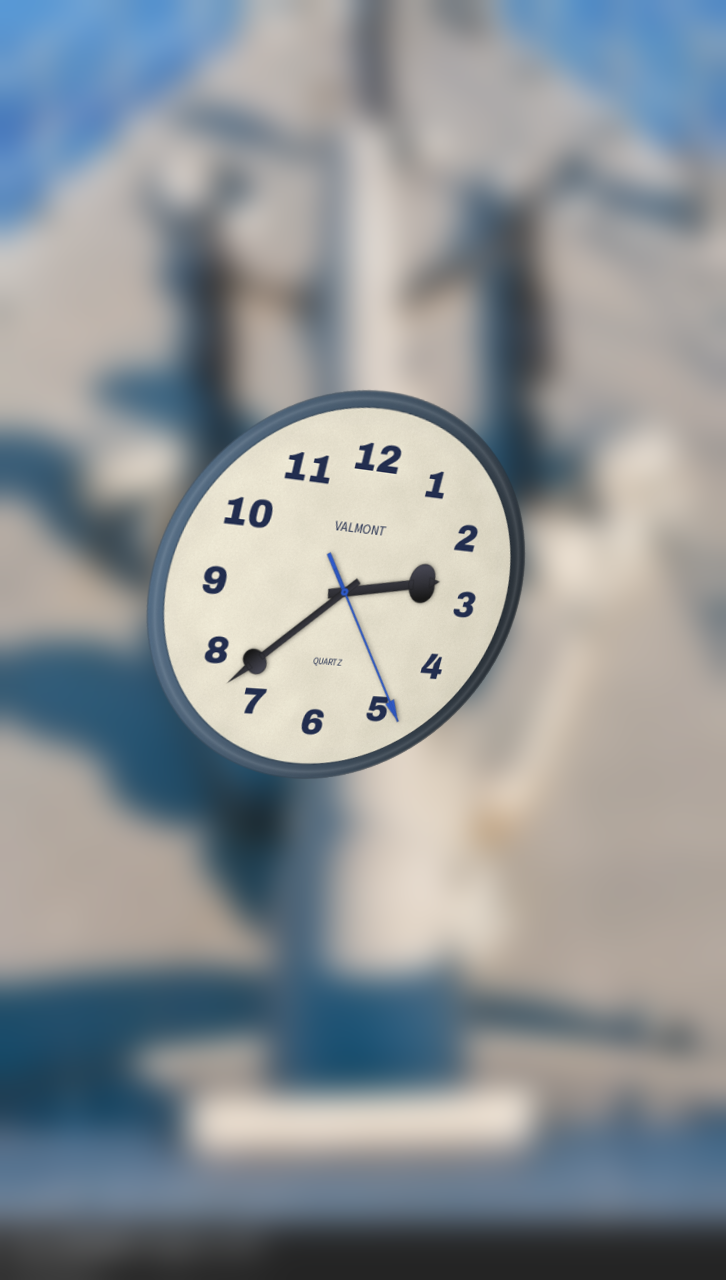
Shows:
2:37:24
